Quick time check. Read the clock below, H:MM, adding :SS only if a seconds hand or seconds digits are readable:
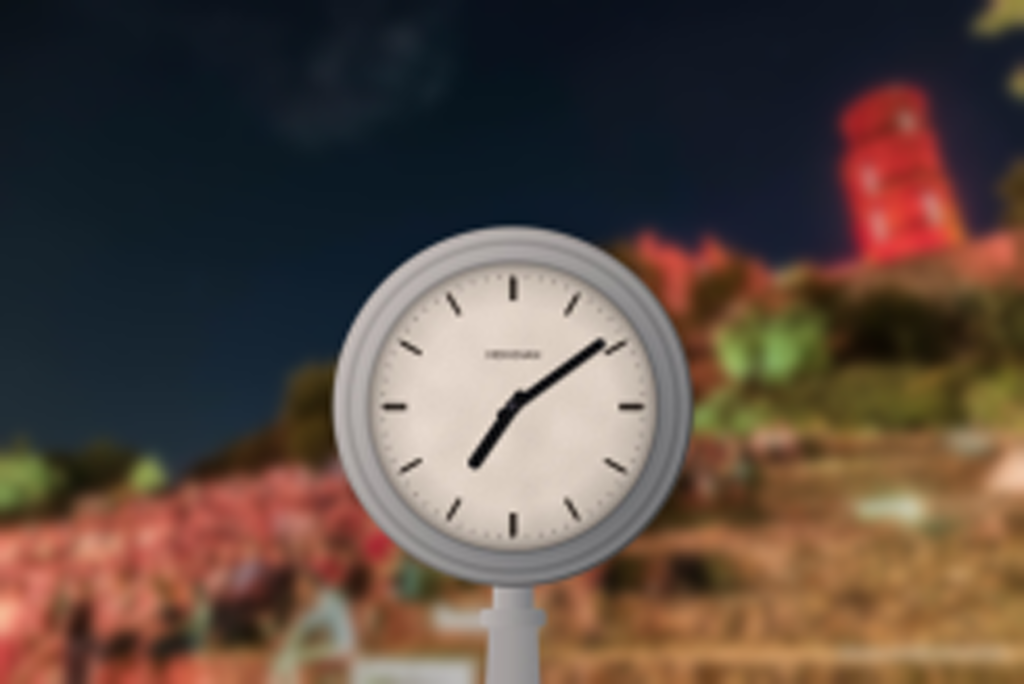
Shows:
7:09
